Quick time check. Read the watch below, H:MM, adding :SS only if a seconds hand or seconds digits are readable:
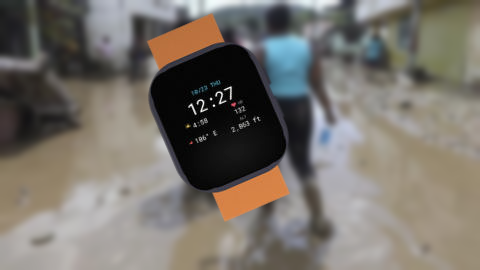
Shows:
12:27
